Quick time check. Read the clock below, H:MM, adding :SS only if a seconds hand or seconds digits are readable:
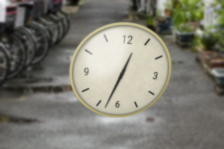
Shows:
12:33
